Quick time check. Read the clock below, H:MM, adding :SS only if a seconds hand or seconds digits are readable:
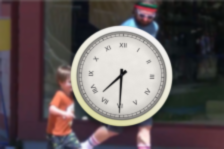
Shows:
7:30
